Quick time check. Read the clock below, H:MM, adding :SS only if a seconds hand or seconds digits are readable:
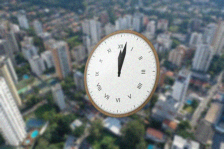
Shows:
12:02
